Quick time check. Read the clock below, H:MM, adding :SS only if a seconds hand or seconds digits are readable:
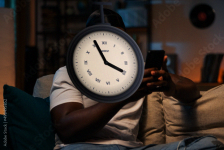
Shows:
3:56
